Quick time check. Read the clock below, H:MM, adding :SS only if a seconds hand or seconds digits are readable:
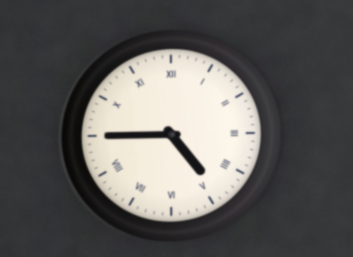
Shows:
4:45
